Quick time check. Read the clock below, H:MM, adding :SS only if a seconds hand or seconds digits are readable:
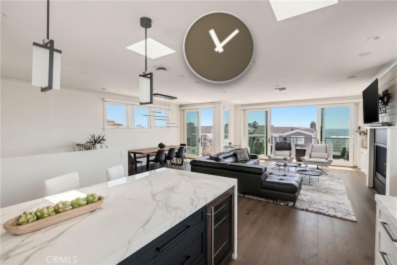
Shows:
11:08
